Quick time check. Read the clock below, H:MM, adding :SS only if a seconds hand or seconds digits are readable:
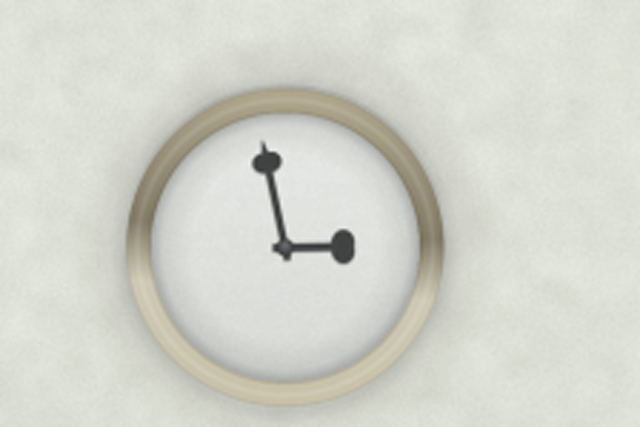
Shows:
2:58
